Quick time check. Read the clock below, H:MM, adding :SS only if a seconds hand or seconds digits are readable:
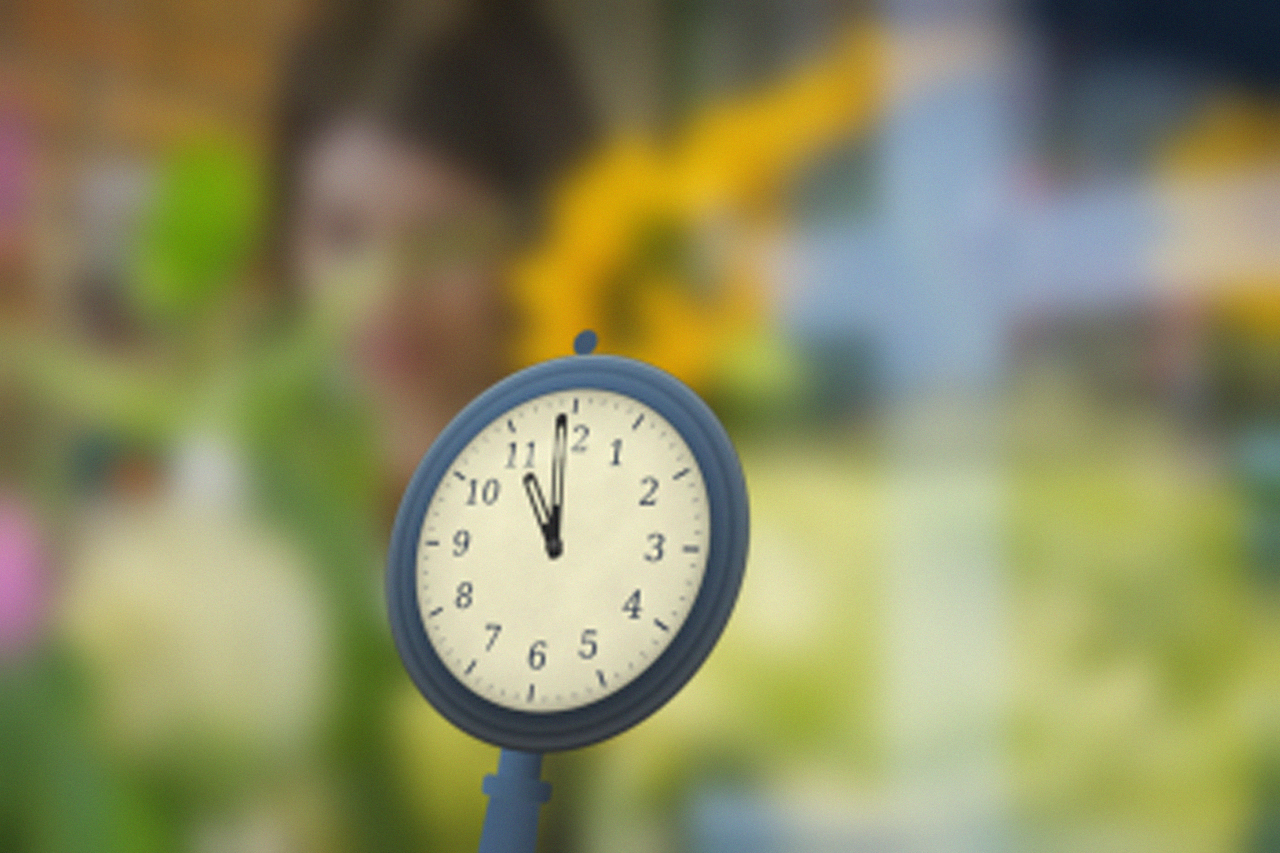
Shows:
10:59
